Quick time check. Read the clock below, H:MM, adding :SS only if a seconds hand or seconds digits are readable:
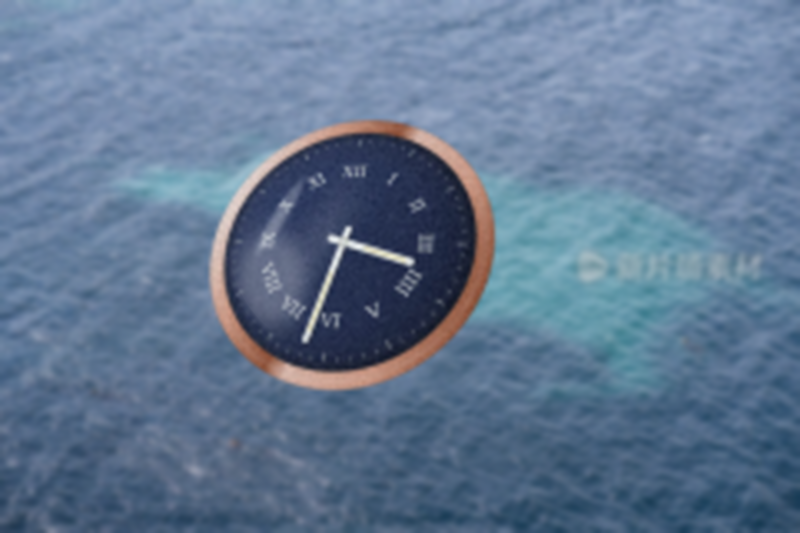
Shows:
3:32
